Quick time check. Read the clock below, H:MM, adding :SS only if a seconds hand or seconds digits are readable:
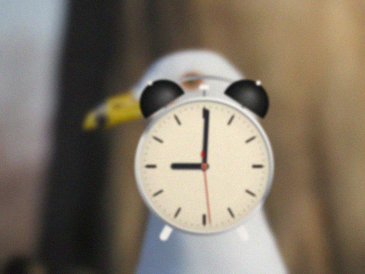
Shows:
9:00:29
